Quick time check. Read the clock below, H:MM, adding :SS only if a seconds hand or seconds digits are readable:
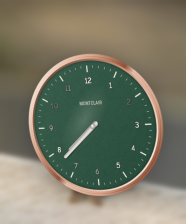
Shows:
7:38
